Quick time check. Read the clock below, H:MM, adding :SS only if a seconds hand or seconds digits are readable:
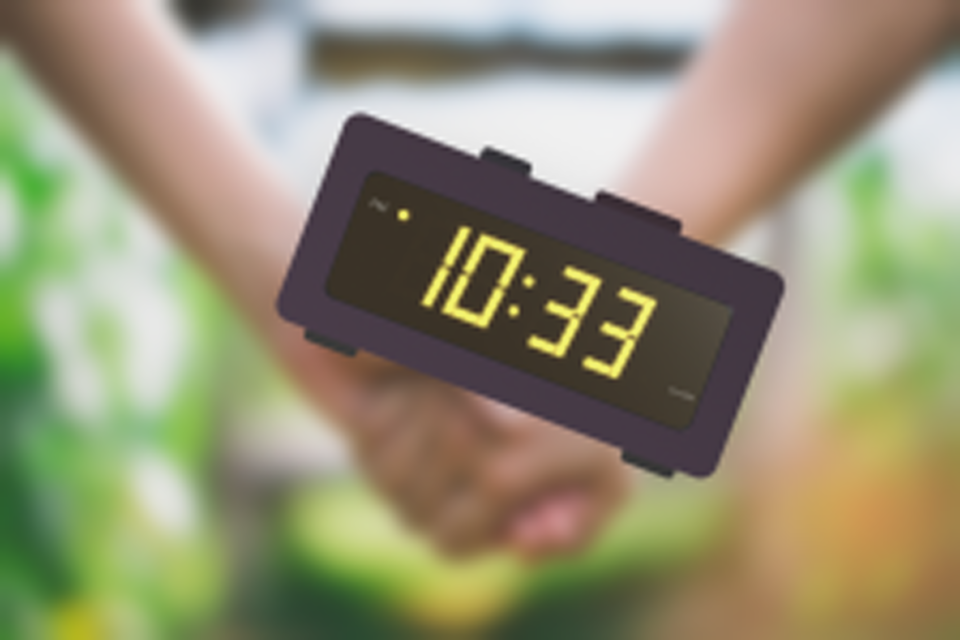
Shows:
10:33
